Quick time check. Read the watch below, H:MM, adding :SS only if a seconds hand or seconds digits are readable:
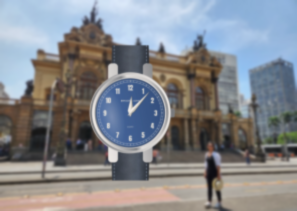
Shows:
12:07
